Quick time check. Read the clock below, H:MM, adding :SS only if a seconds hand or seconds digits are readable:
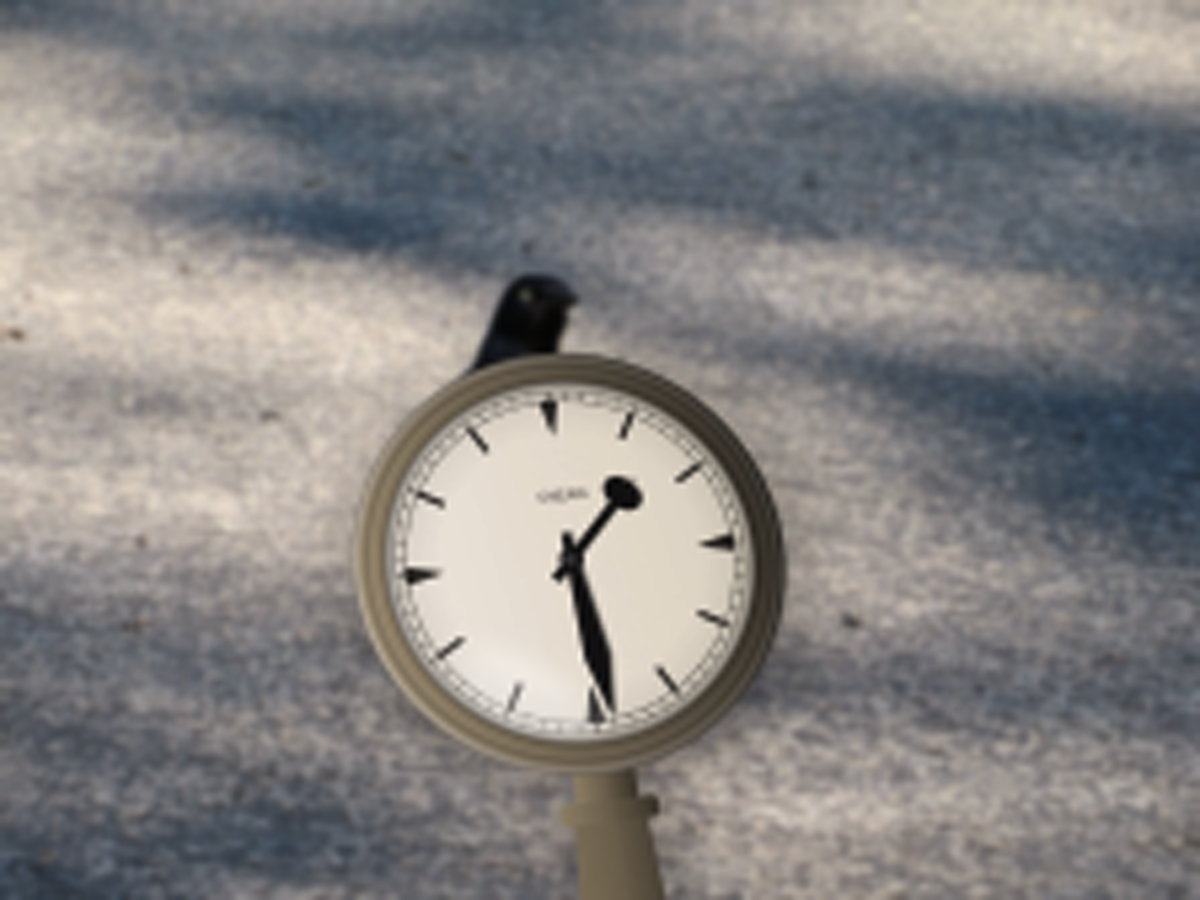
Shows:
1:29
